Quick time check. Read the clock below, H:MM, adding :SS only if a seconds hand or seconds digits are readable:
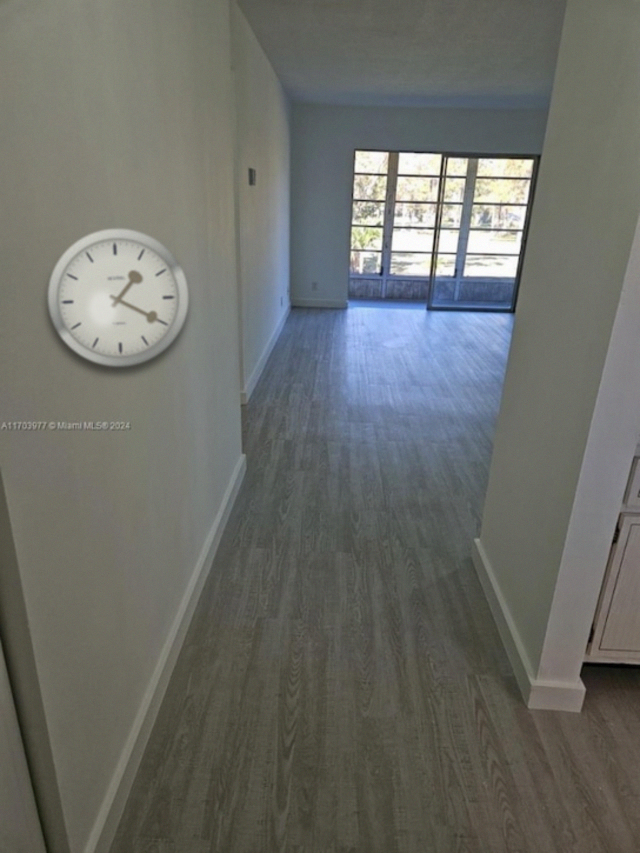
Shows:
1:20
